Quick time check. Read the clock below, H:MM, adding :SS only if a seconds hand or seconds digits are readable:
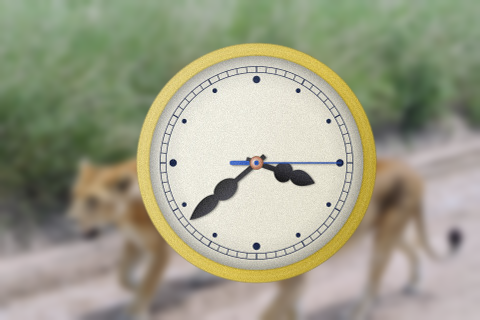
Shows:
3:38:15
